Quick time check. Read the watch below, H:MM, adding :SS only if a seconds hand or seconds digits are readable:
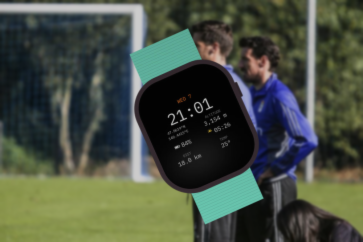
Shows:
21:01
